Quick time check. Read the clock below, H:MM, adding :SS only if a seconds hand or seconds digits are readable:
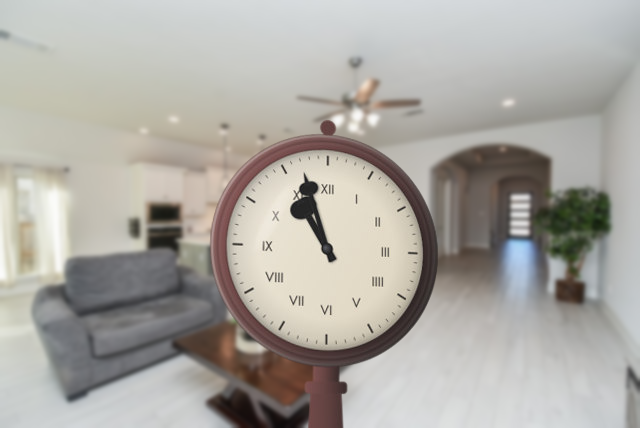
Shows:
10:57
